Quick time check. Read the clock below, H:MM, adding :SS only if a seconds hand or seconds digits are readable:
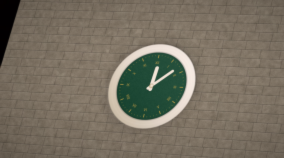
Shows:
12:08
